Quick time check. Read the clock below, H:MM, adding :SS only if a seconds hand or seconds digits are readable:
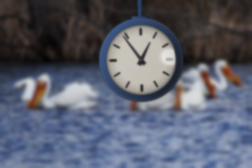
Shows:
12:54
